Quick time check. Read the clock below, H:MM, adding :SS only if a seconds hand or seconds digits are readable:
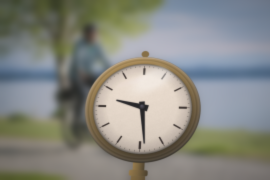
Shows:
9:29
